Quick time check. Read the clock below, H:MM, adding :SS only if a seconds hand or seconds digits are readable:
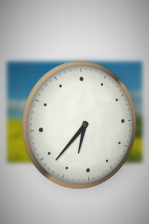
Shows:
6:38
